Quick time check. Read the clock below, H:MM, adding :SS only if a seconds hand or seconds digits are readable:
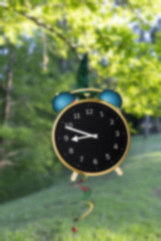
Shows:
8:49
